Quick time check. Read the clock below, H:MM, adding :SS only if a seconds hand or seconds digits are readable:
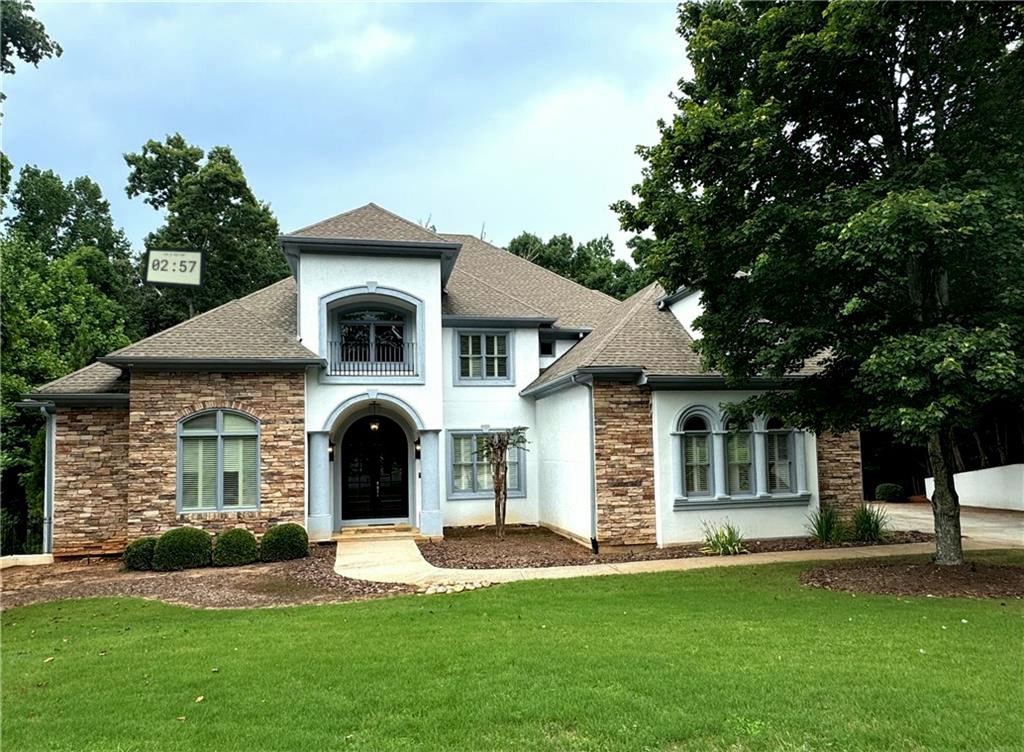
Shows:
2:57
